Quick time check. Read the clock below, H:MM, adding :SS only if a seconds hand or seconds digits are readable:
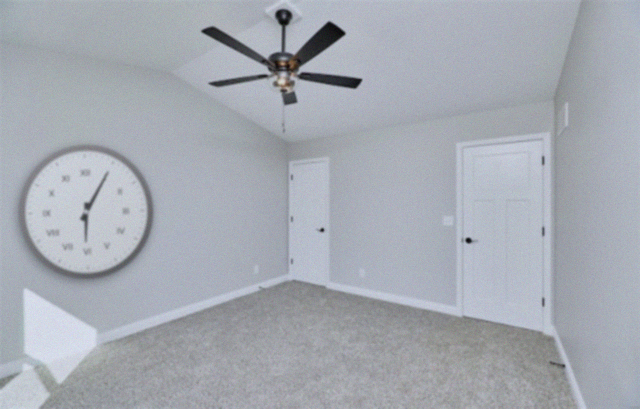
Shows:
6:05
